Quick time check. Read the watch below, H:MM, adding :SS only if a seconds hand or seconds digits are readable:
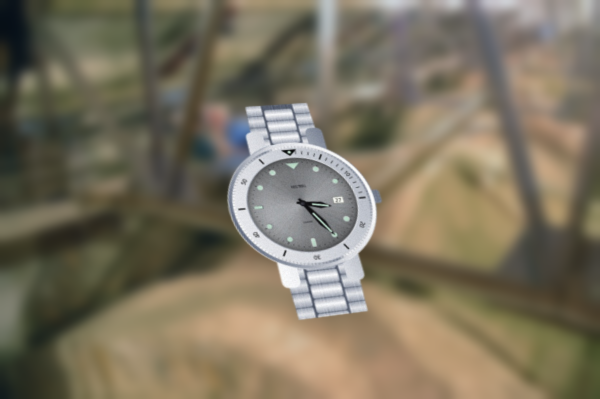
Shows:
3:25
